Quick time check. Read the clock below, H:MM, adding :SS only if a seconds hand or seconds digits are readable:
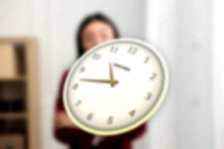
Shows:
10:42
